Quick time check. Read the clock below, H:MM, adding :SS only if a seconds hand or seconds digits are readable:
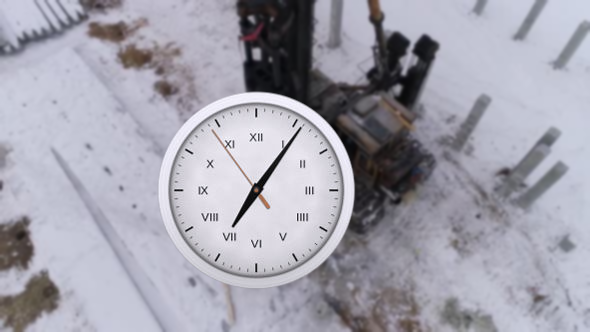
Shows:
7:05:54
